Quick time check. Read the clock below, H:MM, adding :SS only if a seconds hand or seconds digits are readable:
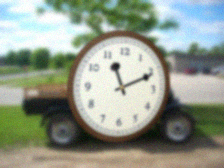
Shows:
11:11
